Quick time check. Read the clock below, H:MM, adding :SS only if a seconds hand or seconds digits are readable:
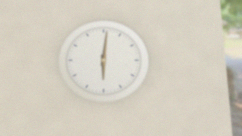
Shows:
6:01
